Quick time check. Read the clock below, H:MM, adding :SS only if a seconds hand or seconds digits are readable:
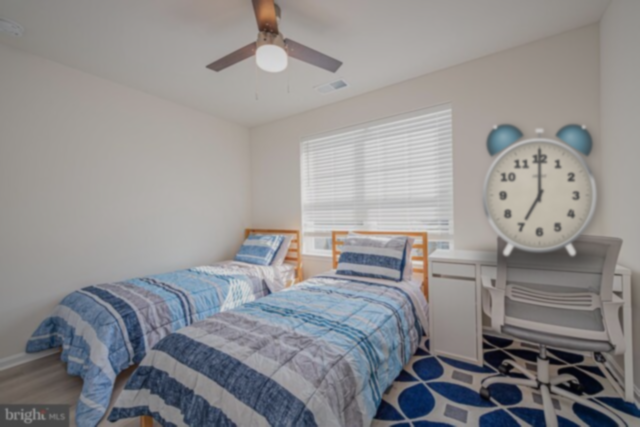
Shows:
7:00
